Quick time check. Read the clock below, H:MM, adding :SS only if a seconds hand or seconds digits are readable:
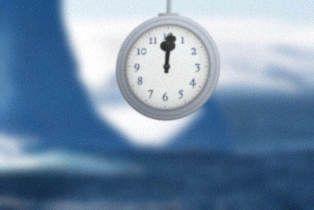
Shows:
12:01
